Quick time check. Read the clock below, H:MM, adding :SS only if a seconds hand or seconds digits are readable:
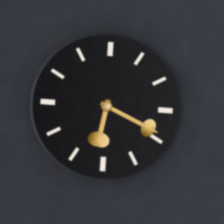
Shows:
6:19
